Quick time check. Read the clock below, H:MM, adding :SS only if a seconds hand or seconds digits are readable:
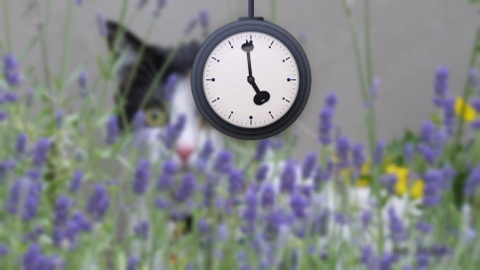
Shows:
4:59
